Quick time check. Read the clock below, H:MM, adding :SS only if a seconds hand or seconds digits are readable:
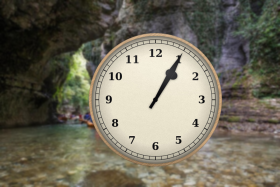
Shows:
1:05
